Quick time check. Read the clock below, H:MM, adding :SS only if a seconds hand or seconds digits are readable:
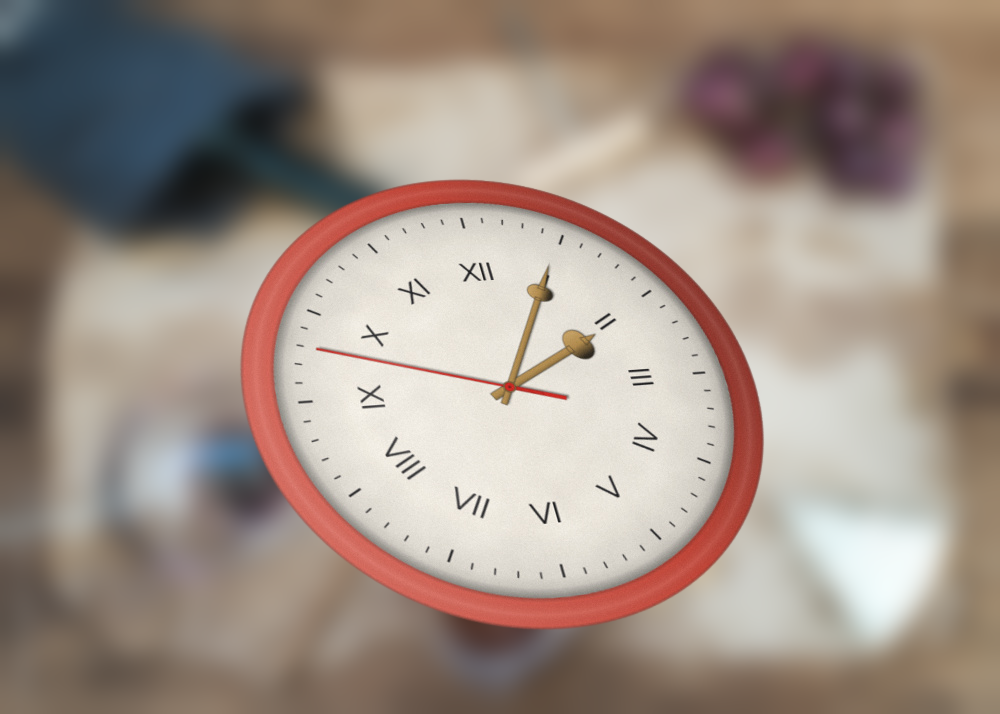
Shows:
2:04:48
